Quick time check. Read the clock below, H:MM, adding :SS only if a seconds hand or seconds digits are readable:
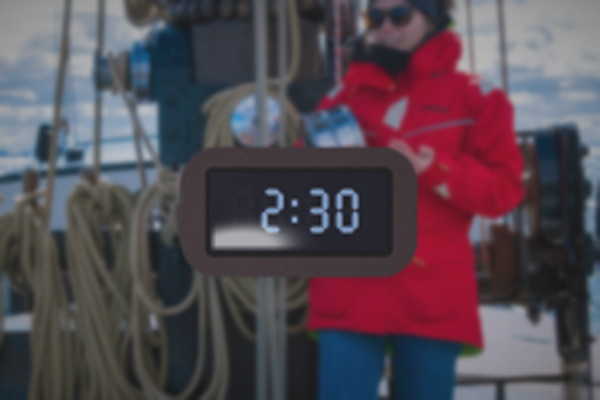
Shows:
2:30
